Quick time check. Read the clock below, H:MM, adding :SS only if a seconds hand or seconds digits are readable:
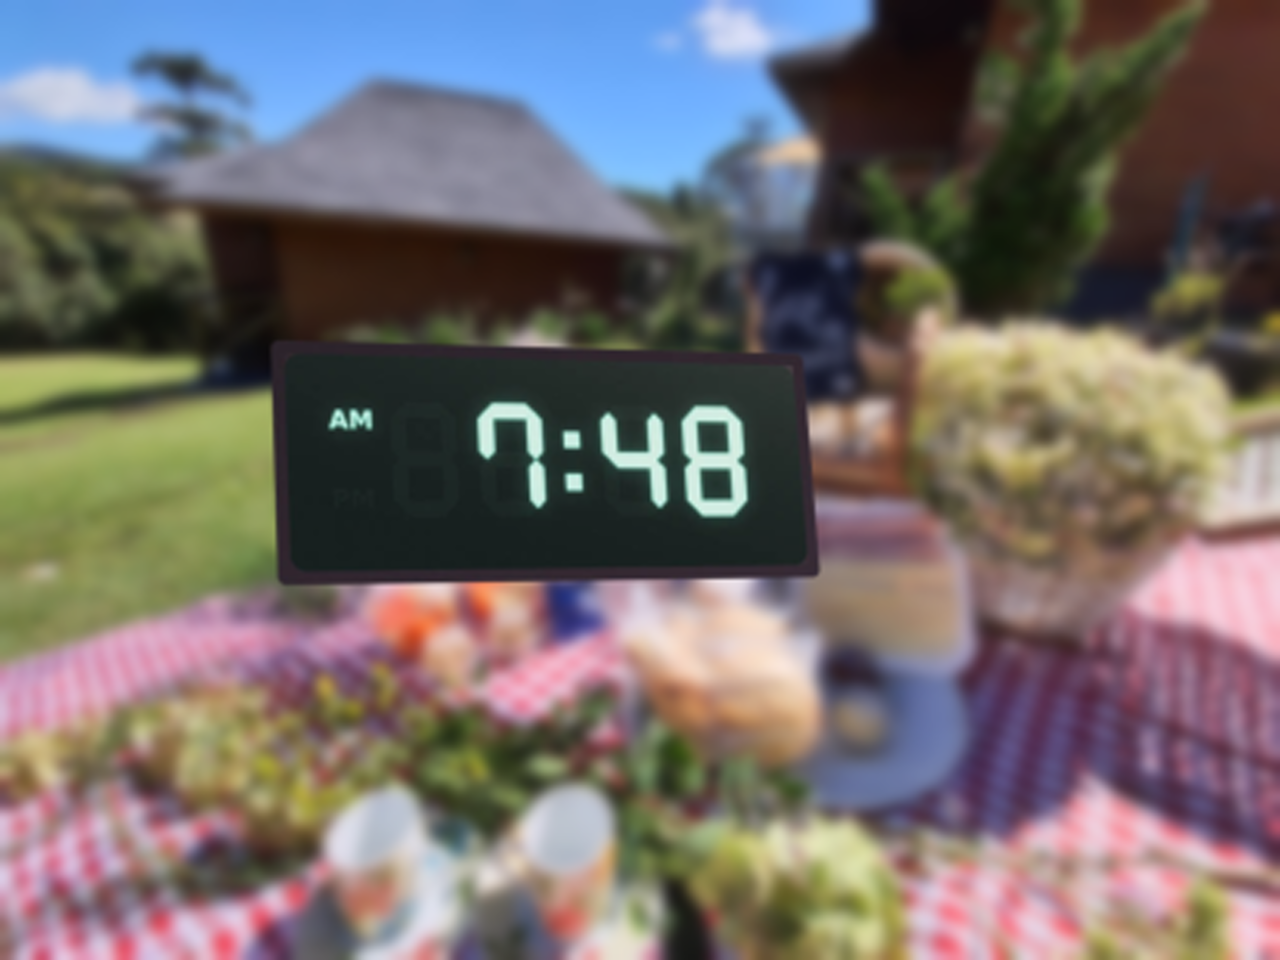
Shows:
7:48
